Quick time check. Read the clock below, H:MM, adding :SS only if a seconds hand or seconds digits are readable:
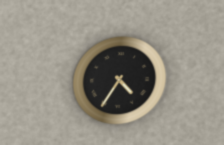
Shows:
4:35
